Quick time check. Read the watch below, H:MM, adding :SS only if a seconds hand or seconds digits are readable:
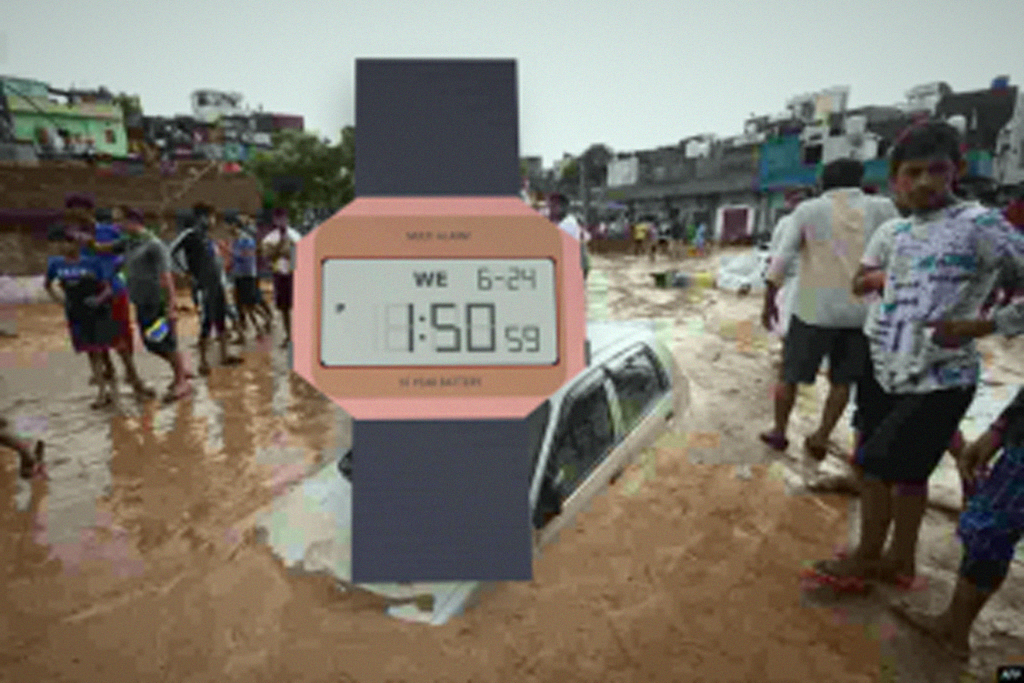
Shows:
1:50:59
